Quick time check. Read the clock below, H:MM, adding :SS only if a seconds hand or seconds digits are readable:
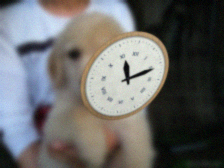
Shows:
11:11
